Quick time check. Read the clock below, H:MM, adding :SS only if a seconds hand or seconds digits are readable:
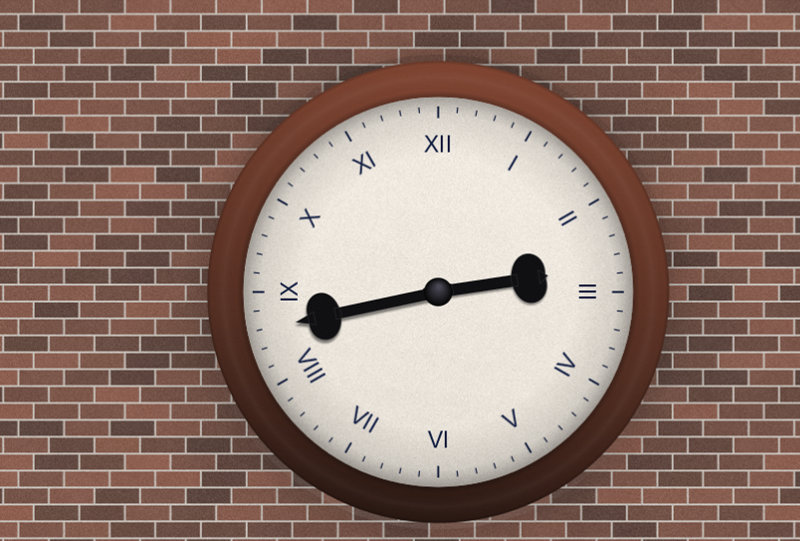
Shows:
2:43
